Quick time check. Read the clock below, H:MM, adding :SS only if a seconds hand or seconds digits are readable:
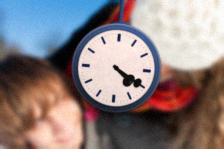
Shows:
4:20
